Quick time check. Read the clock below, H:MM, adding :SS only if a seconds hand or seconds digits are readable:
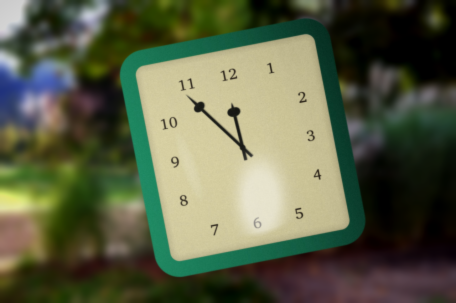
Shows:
11:54
